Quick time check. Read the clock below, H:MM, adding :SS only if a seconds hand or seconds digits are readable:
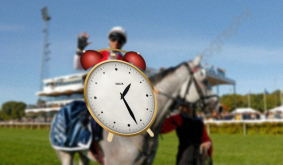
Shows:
1:27
